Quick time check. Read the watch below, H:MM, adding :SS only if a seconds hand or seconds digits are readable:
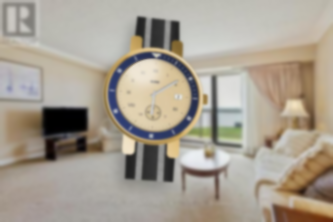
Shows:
6:09
